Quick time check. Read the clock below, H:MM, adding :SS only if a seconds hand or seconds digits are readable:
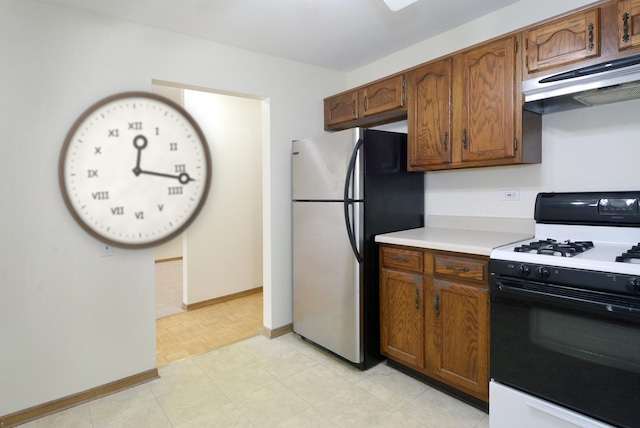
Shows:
12:17
